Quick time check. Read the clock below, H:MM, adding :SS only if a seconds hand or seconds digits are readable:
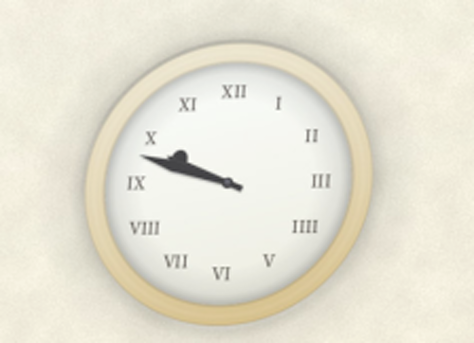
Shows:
9:48
